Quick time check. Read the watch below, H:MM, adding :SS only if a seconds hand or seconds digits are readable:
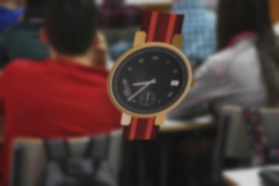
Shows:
8:37
